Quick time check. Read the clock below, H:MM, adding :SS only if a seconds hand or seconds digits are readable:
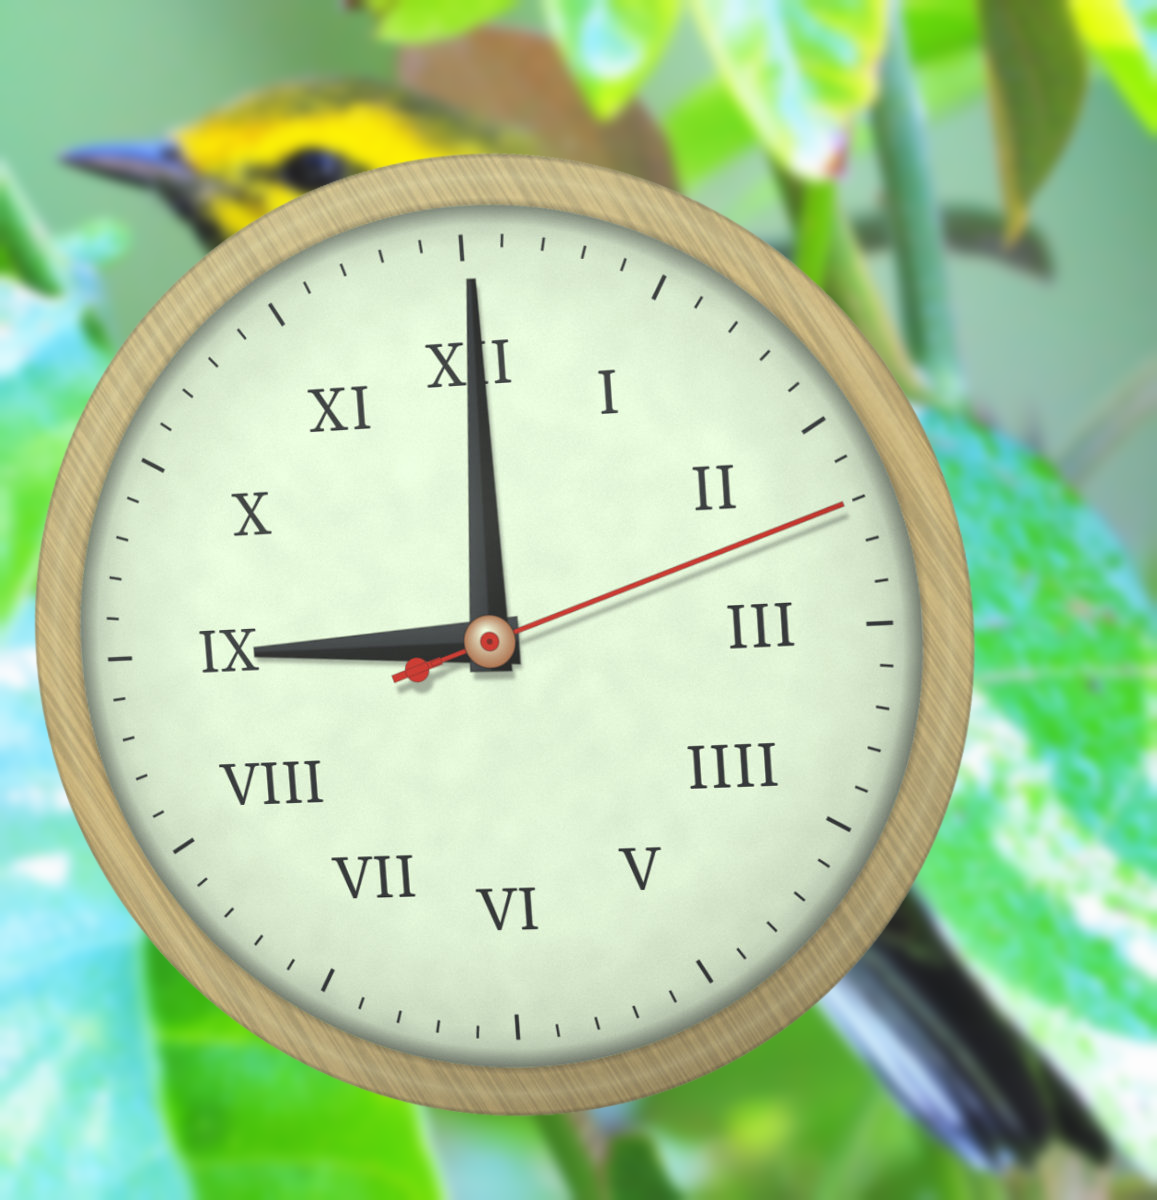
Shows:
9:00:12
